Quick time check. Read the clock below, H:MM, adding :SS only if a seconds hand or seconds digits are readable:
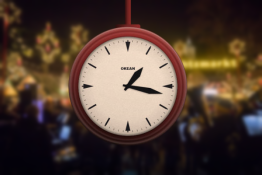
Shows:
1:17
